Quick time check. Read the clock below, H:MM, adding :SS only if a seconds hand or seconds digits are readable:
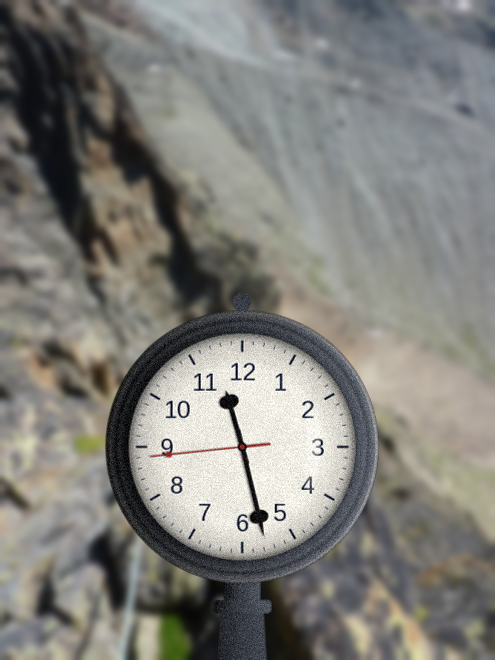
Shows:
11:27:44
